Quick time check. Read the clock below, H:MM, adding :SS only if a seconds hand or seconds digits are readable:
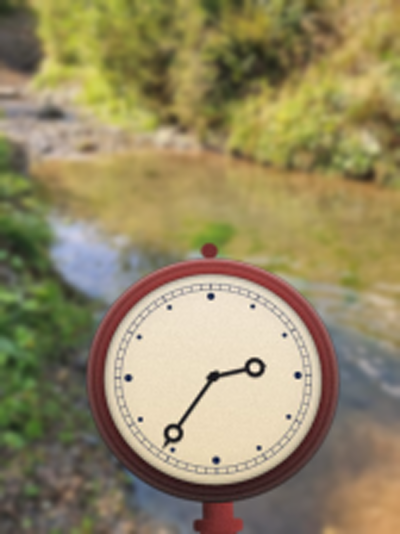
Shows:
2:36
